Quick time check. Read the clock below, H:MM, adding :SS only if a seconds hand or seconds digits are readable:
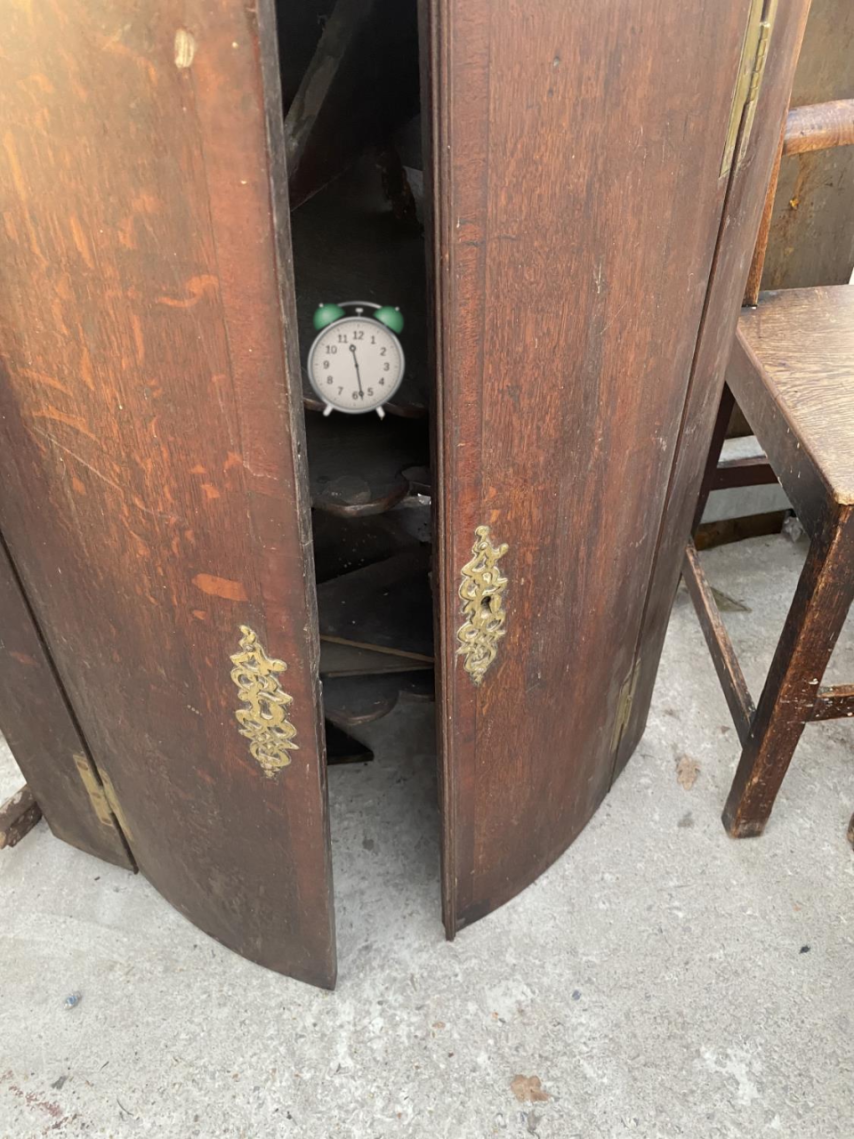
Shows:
11:28
